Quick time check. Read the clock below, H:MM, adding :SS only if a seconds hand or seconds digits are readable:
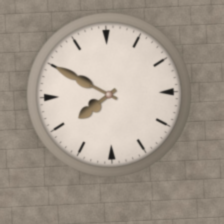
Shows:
7:50
